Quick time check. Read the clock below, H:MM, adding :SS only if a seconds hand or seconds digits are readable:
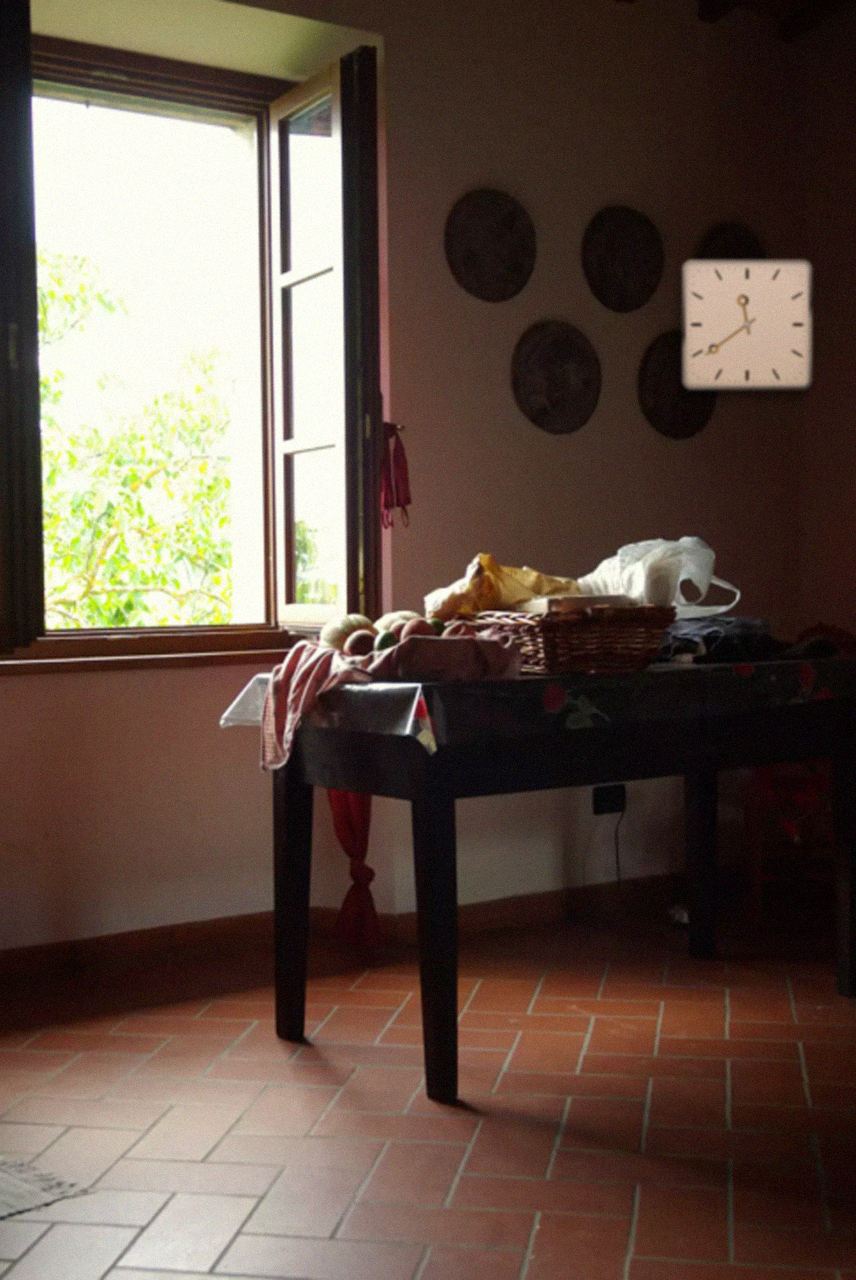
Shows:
11:39
